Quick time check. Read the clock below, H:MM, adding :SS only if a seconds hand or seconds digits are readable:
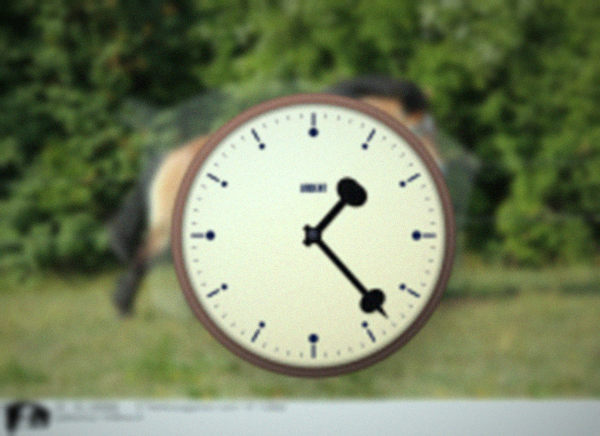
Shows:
1:23
